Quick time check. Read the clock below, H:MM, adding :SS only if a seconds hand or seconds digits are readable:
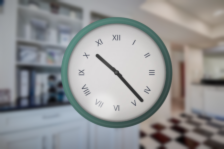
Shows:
10:23
